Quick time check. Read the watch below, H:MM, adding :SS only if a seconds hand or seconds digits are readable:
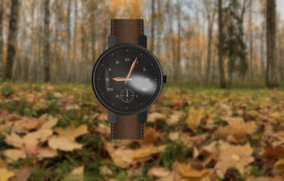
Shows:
9:04
